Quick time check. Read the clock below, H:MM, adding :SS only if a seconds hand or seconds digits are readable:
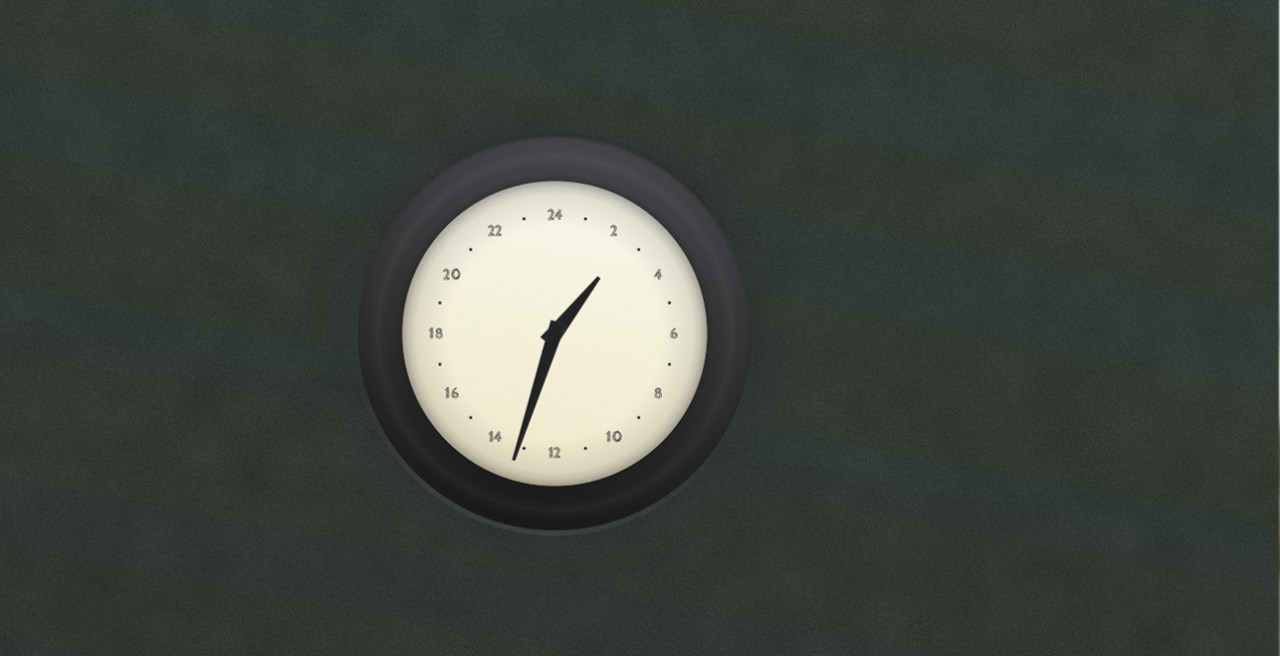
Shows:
2:33
